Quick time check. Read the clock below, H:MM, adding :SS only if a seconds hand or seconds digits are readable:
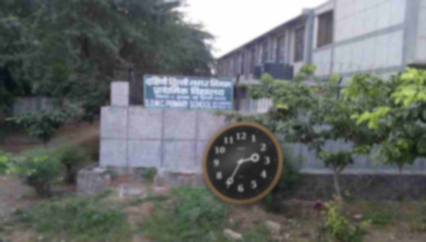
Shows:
2:35
